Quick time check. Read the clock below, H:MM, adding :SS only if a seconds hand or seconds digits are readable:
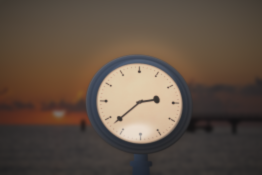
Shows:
2:38
